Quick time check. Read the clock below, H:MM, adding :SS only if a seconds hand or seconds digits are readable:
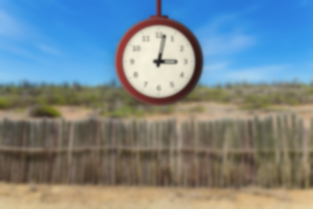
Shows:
3:02
